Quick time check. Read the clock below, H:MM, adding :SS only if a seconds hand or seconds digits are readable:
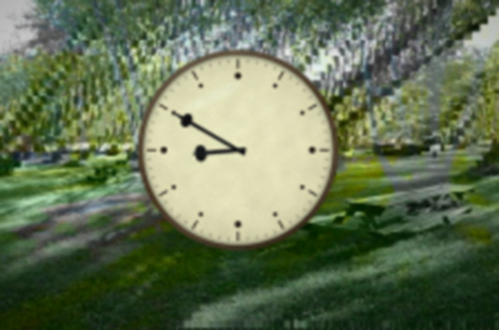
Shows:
8:50
